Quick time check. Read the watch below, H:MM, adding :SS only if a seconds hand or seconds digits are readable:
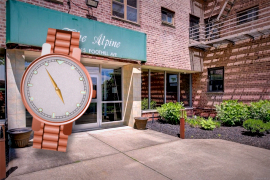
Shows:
4:54
